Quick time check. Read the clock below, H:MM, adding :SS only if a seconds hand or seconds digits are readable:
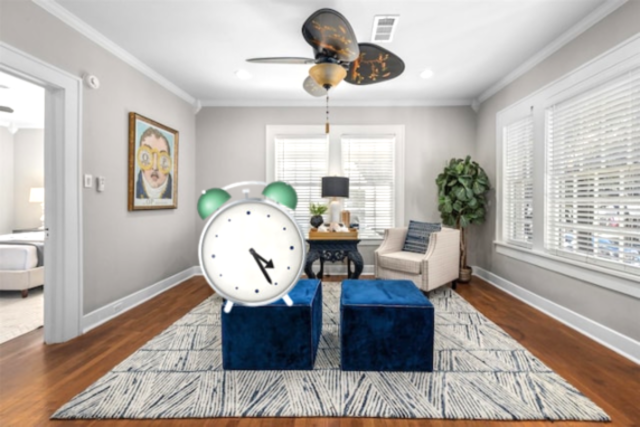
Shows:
4:26
